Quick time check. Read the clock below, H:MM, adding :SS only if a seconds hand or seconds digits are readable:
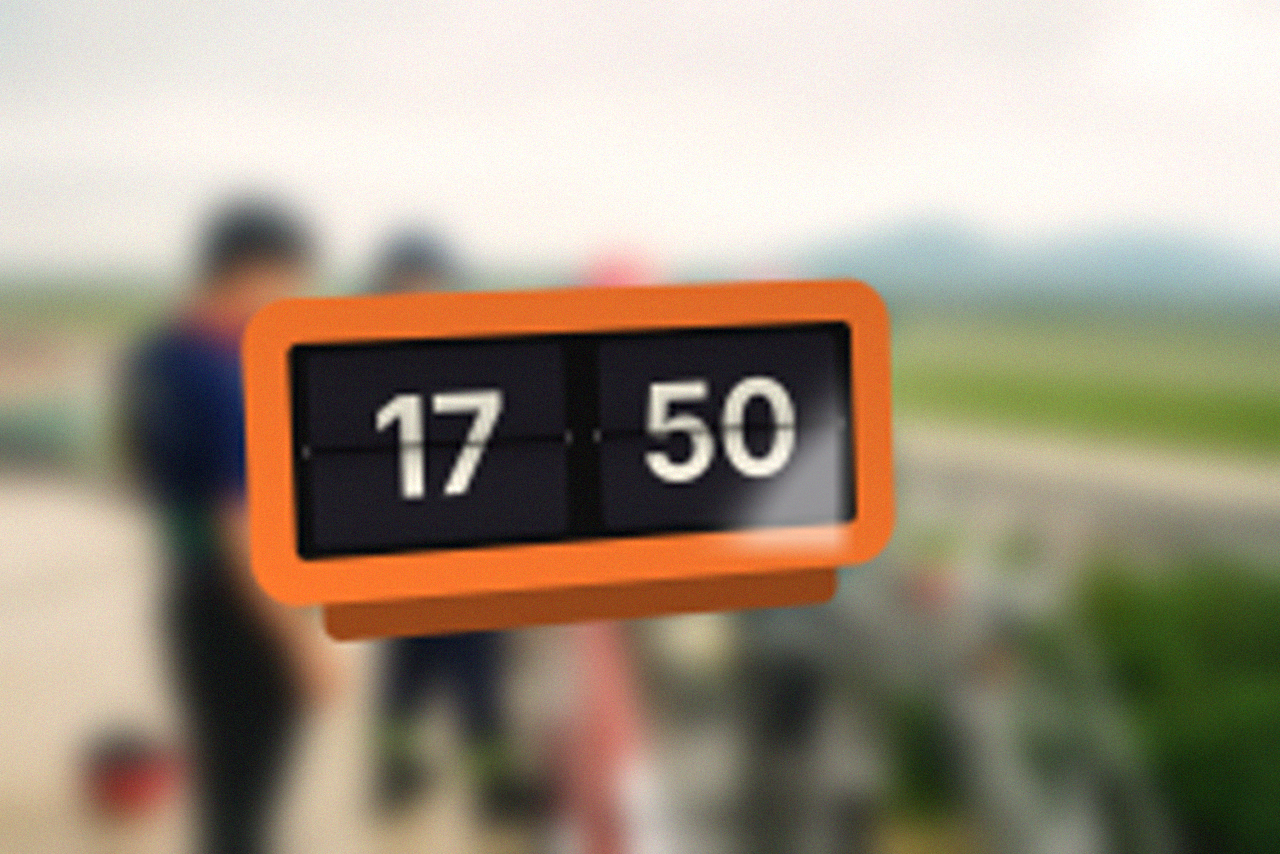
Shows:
17:50
